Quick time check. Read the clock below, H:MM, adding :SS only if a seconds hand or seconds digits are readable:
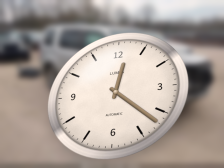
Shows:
12:22
